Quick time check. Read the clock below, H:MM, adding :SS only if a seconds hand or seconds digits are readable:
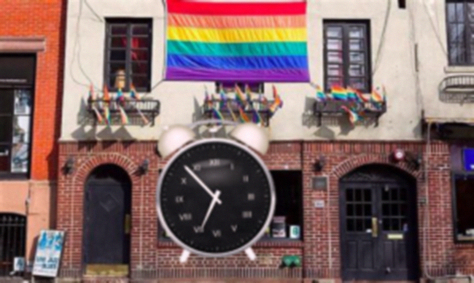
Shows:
6:53
